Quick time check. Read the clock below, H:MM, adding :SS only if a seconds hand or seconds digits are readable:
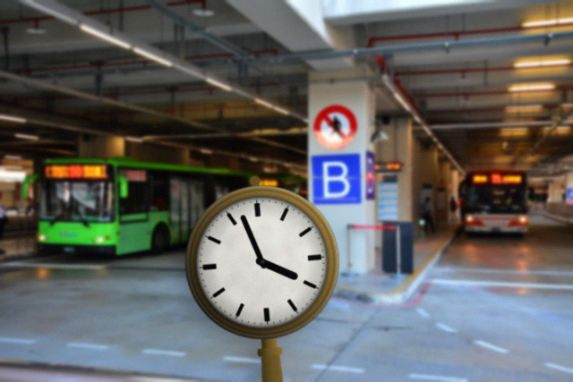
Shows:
3:57
